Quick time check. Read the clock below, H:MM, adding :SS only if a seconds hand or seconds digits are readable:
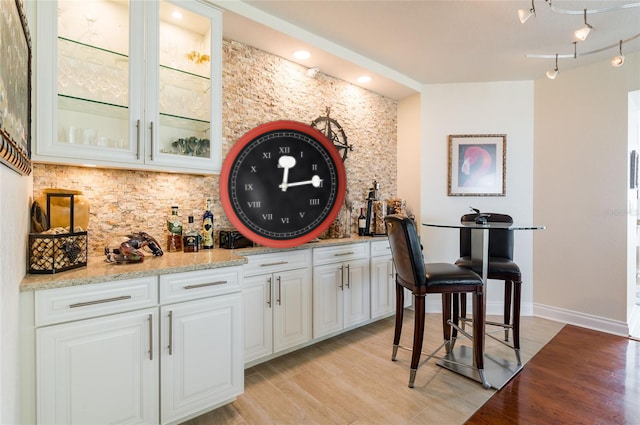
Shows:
12:14
